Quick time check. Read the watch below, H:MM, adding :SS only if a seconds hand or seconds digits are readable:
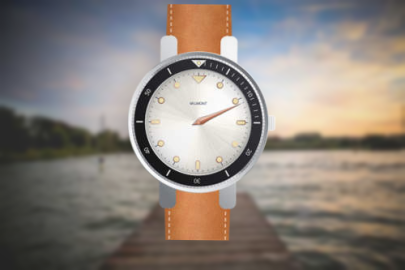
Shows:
2:11
